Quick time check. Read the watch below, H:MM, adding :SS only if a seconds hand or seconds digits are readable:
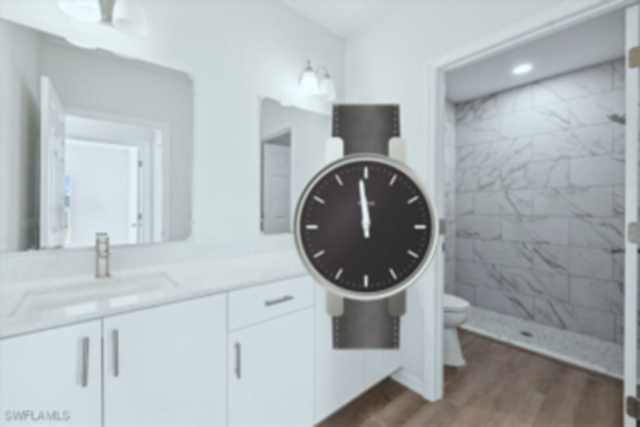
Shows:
11:59
